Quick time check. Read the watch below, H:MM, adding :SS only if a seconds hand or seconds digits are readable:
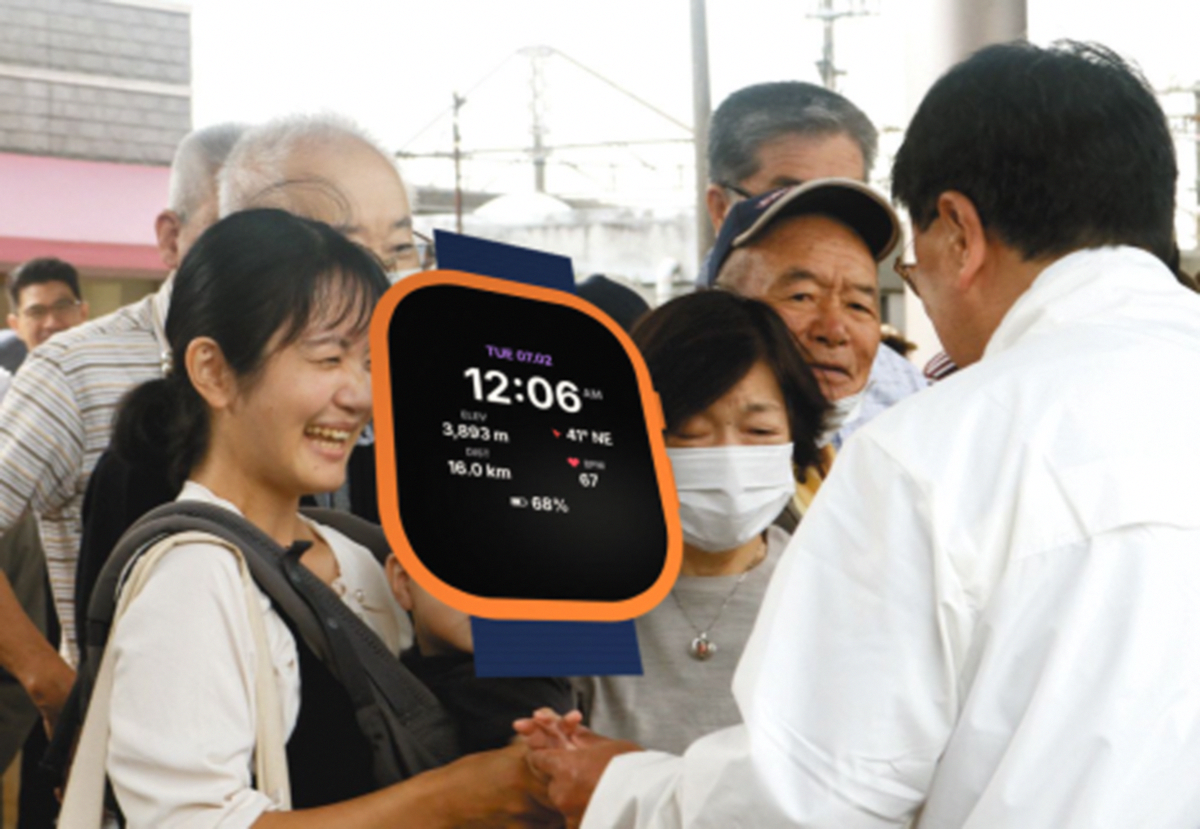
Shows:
12:06
